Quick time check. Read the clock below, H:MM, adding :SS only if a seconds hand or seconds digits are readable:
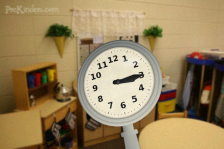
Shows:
3:15
